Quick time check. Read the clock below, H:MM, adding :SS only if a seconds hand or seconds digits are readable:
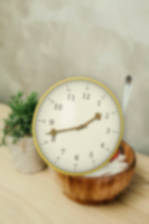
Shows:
1:42
